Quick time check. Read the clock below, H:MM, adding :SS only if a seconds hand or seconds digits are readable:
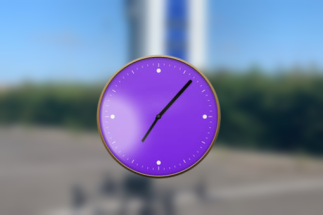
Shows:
7:07
